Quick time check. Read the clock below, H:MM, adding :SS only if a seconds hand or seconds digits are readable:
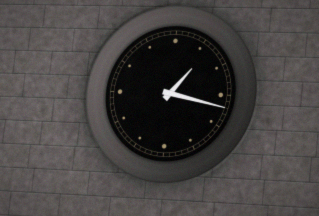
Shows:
1:17
